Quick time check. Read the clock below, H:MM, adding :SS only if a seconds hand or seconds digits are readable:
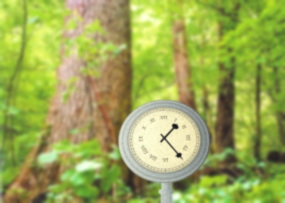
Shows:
1:24
